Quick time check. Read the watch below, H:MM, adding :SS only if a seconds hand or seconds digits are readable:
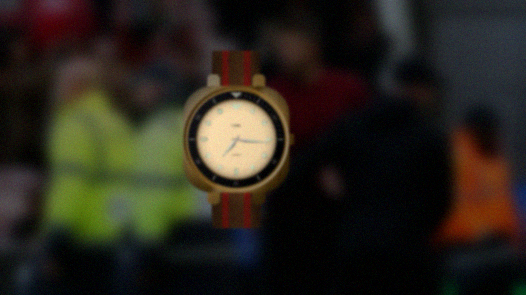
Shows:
7:16
